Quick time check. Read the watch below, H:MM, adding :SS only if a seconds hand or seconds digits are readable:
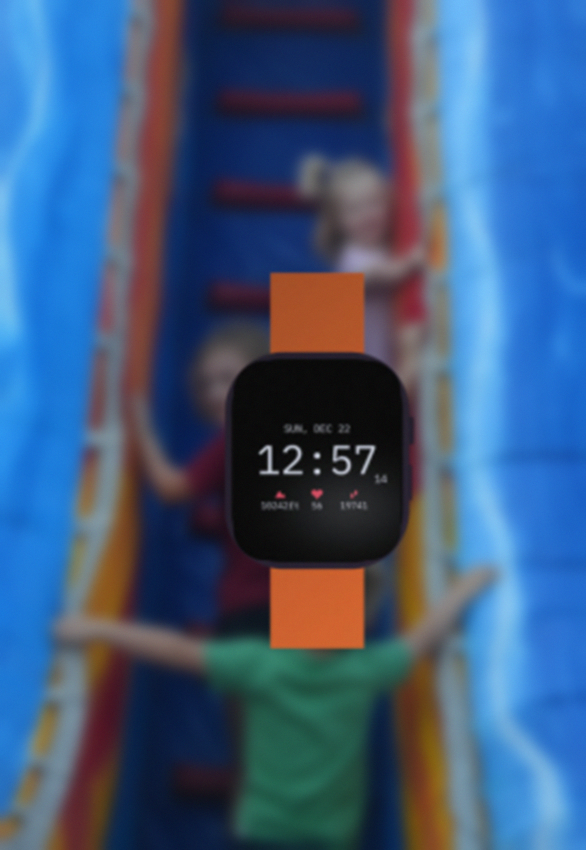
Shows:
12:57
